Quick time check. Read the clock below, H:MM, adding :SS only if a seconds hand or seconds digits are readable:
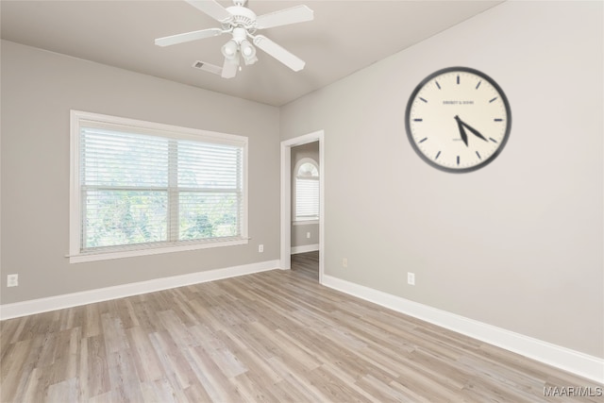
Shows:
5:21
